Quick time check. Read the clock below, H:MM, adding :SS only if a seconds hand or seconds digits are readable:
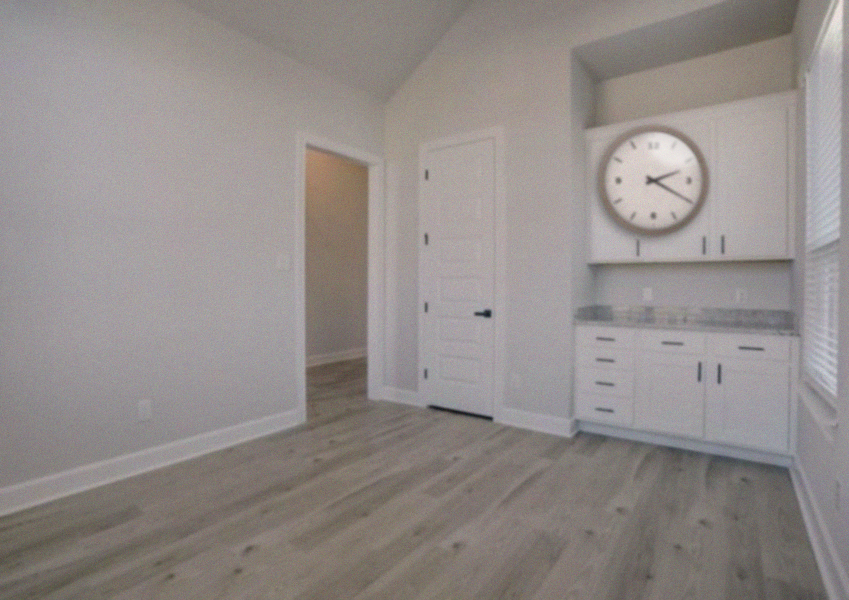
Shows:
2:20
